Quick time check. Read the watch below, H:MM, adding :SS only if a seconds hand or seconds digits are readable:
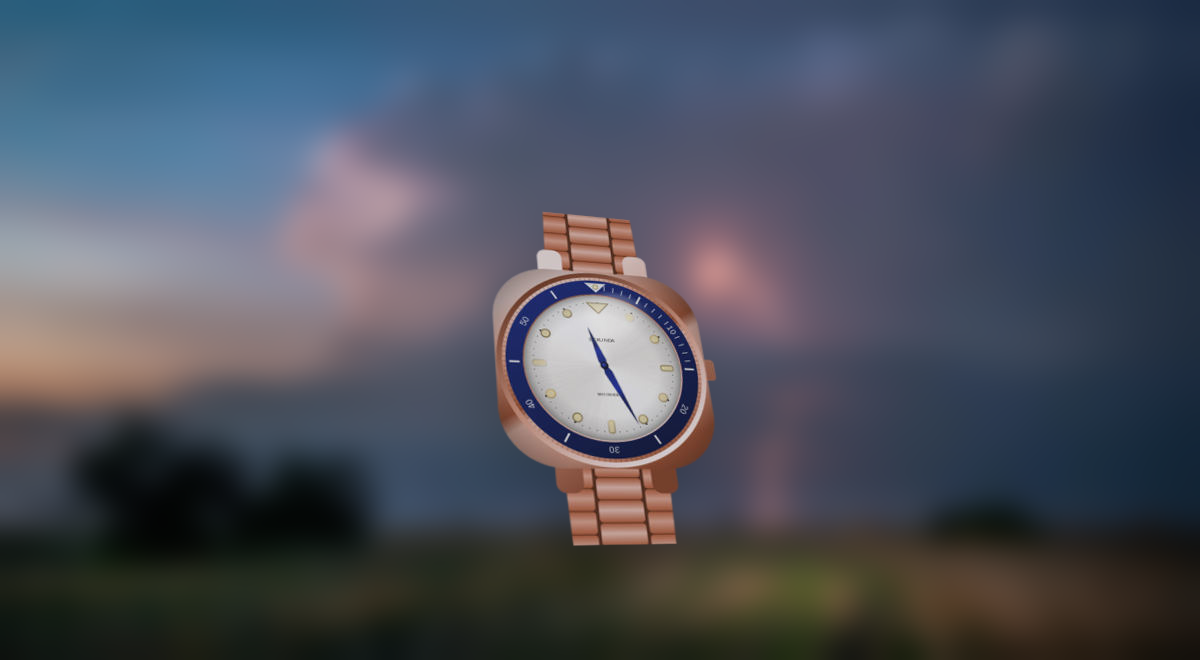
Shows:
11:26
